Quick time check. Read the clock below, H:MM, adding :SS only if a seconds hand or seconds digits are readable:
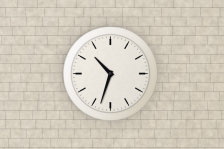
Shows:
10:33
